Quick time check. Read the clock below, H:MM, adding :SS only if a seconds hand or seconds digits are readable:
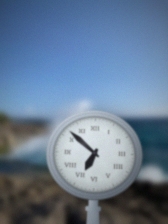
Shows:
6:52
